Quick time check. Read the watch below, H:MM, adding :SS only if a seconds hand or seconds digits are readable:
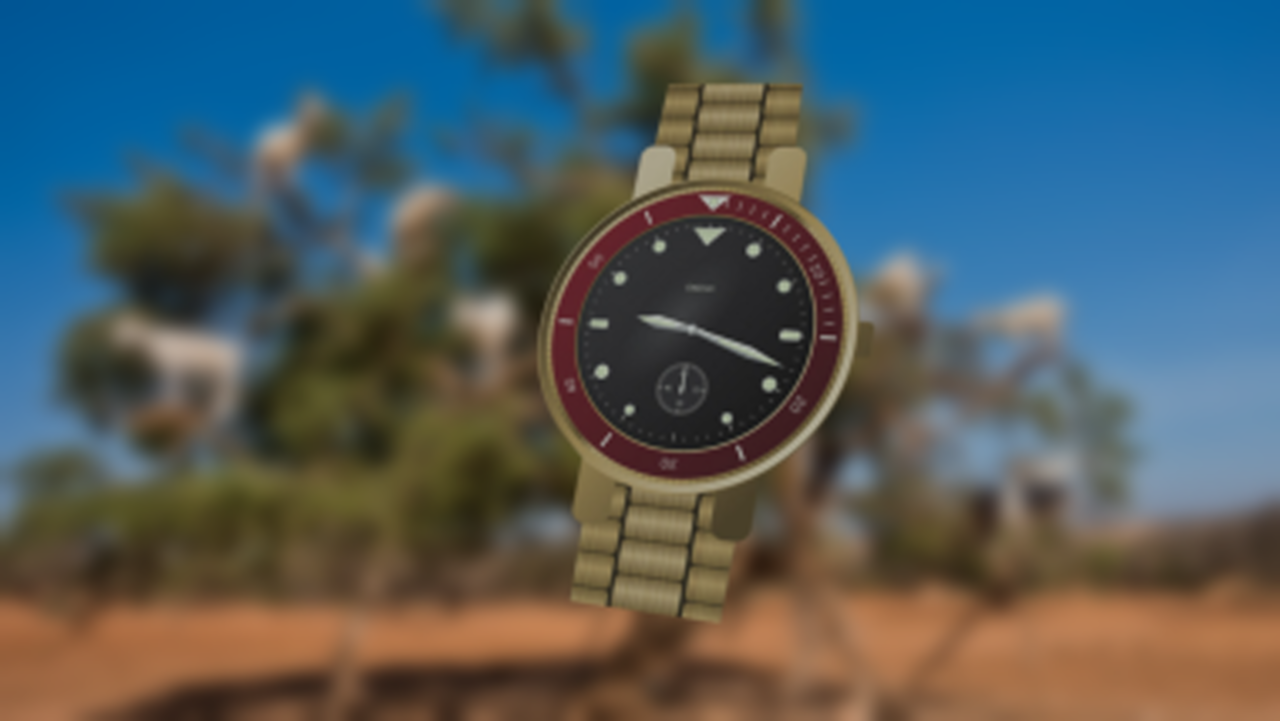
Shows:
9:18
